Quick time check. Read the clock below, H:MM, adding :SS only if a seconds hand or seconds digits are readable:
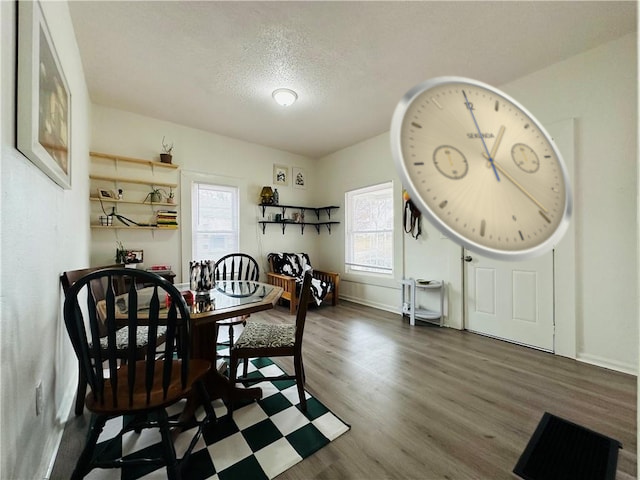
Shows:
1:24
